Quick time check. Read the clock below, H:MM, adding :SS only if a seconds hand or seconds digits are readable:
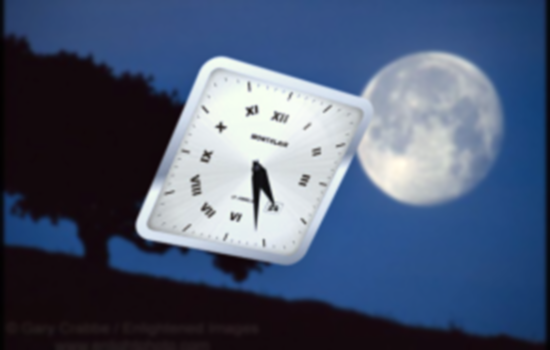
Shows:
4:26
